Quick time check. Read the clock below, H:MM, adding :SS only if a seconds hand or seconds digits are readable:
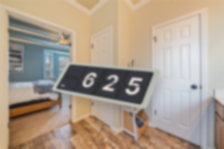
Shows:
6:25
